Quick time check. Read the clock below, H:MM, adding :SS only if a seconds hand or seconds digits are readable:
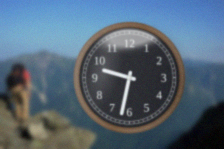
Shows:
9:32
